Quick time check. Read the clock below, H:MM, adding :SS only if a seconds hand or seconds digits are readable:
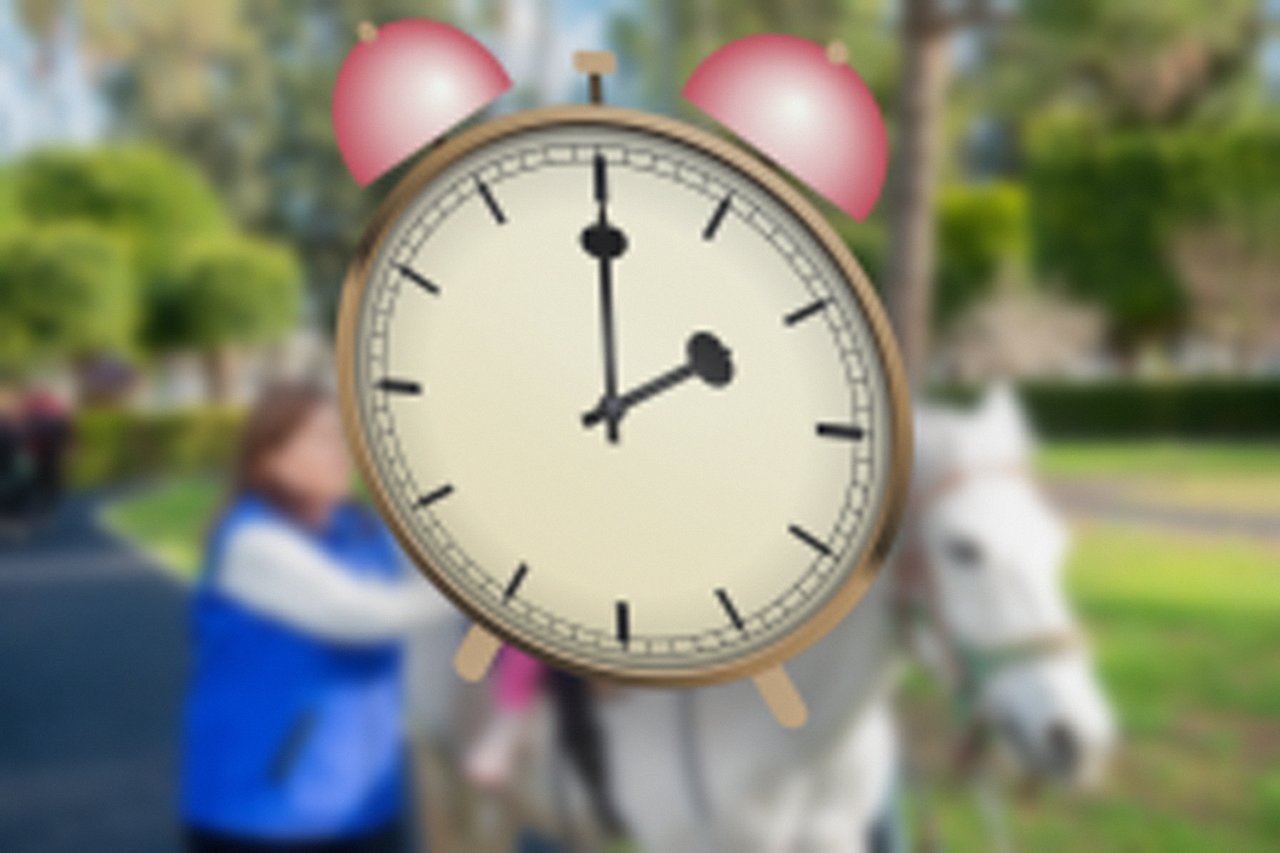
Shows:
2:00
